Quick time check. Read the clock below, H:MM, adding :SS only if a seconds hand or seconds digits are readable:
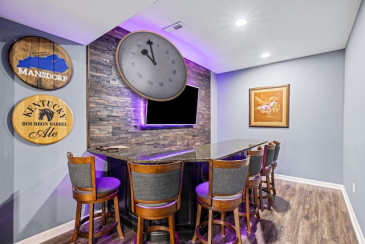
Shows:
11:01
